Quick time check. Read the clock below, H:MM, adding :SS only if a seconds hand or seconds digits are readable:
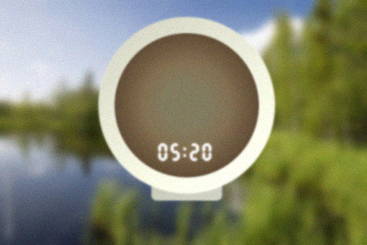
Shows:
5:20
